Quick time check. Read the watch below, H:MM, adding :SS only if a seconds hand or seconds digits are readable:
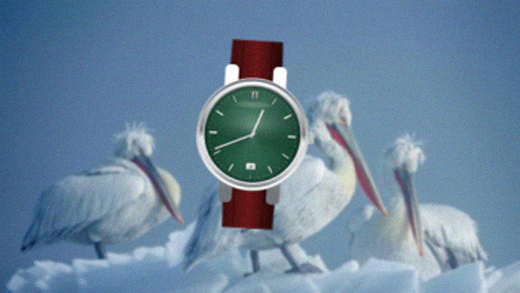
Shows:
12:41
